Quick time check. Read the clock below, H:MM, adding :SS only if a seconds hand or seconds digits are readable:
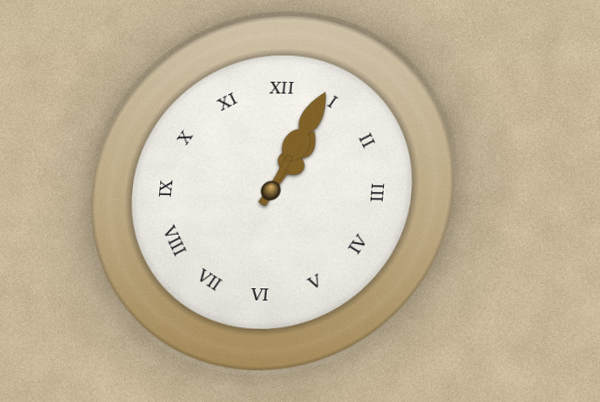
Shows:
1:04
